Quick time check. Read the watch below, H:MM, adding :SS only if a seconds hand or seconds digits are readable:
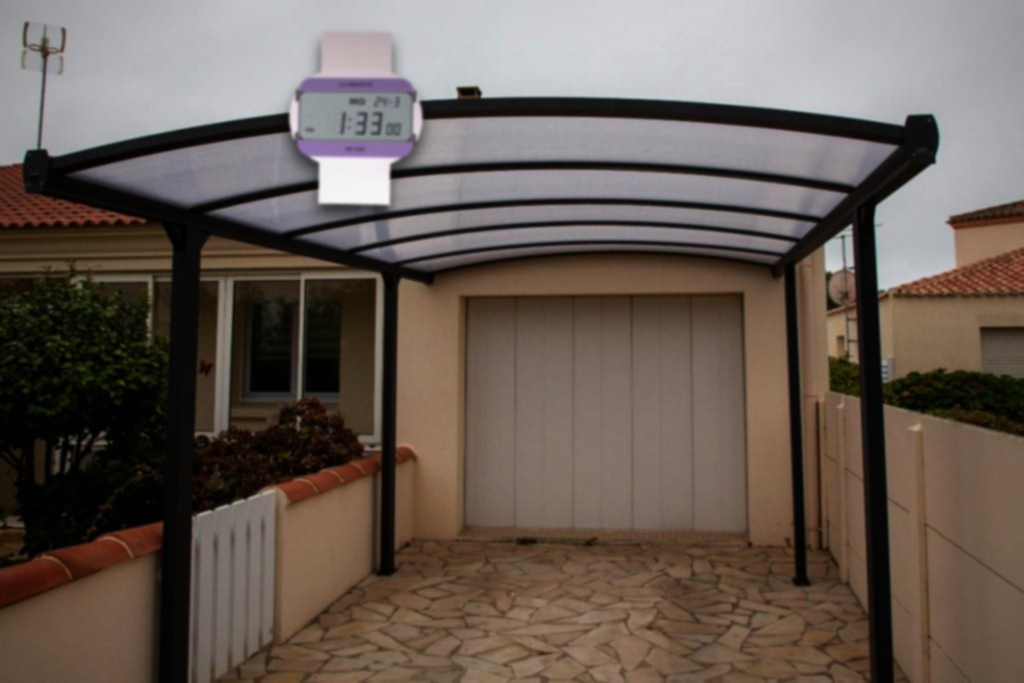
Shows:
1:33
